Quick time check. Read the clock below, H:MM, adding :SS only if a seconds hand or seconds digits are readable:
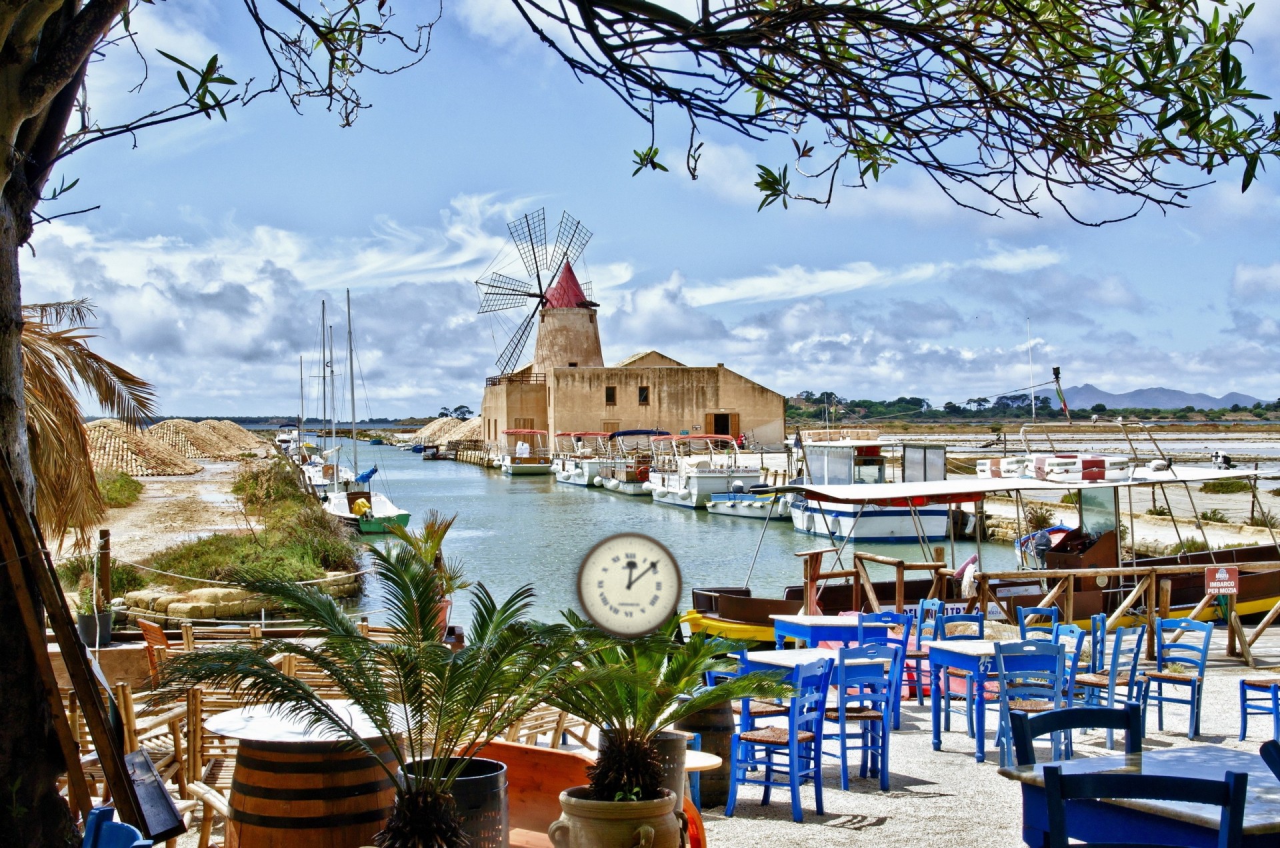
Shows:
12:08
